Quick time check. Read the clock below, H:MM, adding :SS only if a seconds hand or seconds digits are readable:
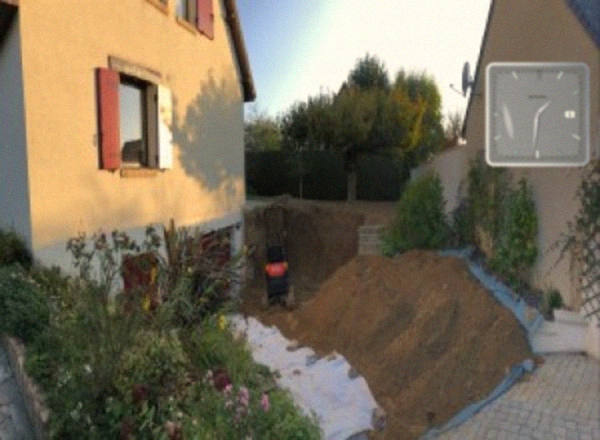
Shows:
1:31
